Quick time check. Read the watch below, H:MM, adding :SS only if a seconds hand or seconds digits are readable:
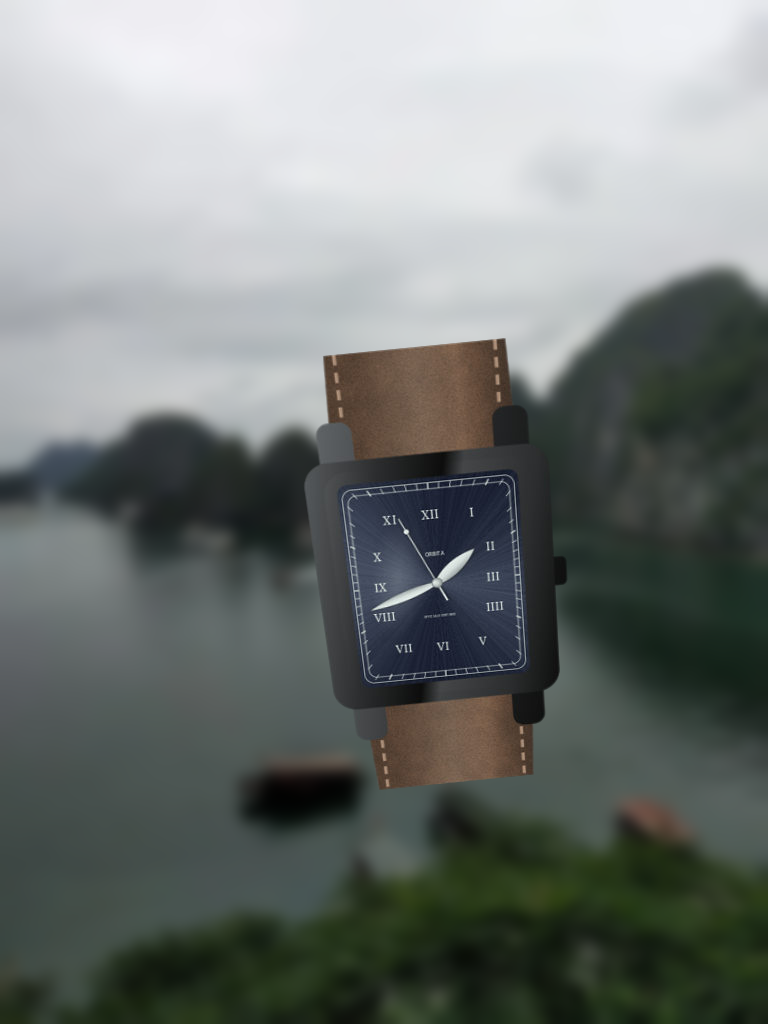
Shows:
1:41:56
